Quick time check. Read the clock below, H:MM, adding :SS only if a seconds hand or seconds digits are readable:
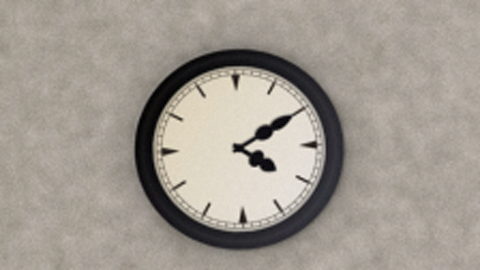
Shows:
4:10
